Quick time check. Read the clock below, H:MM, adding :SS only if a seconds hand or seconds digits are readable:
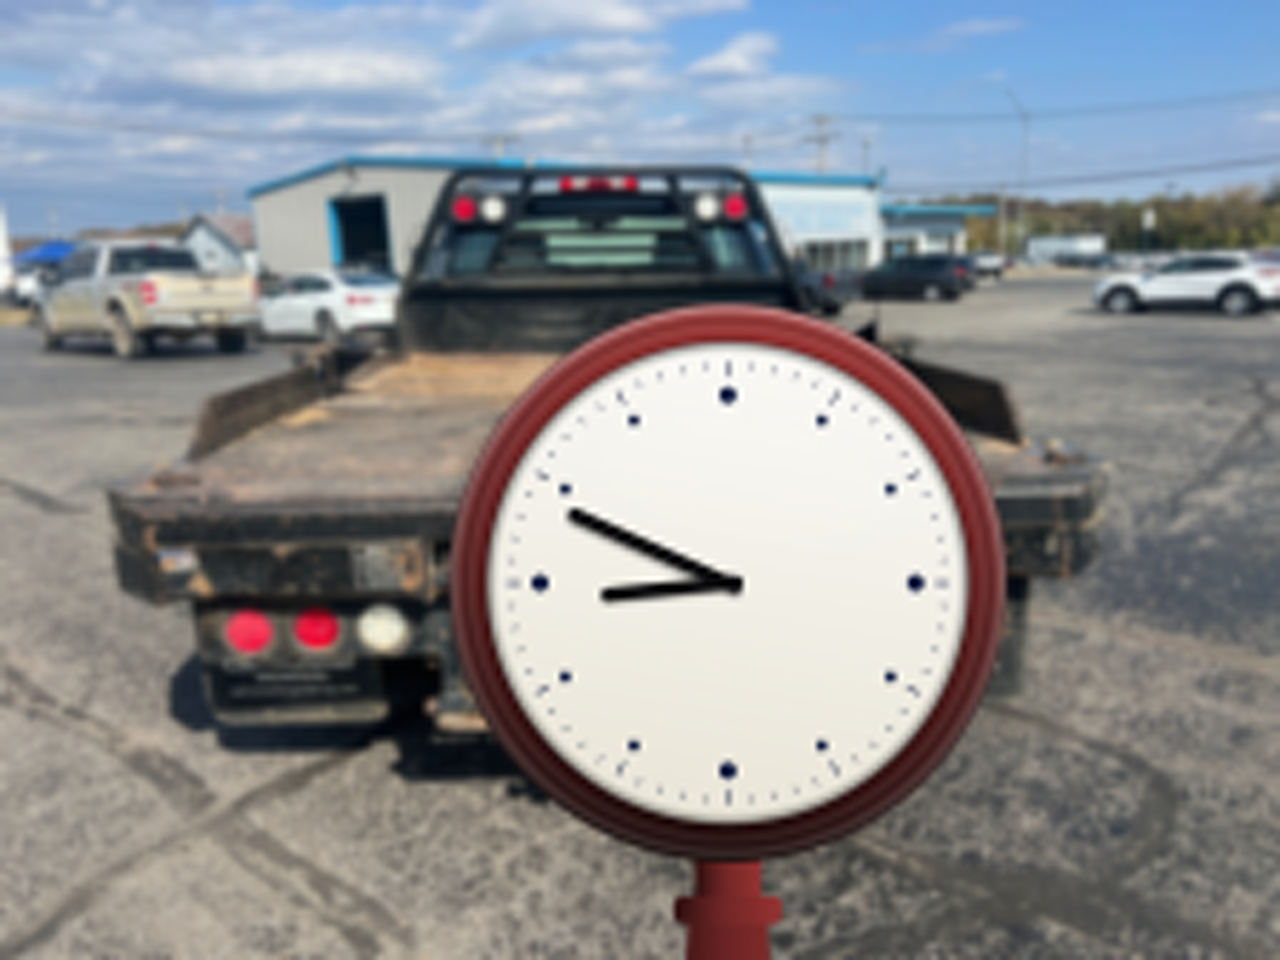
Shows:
8:49
